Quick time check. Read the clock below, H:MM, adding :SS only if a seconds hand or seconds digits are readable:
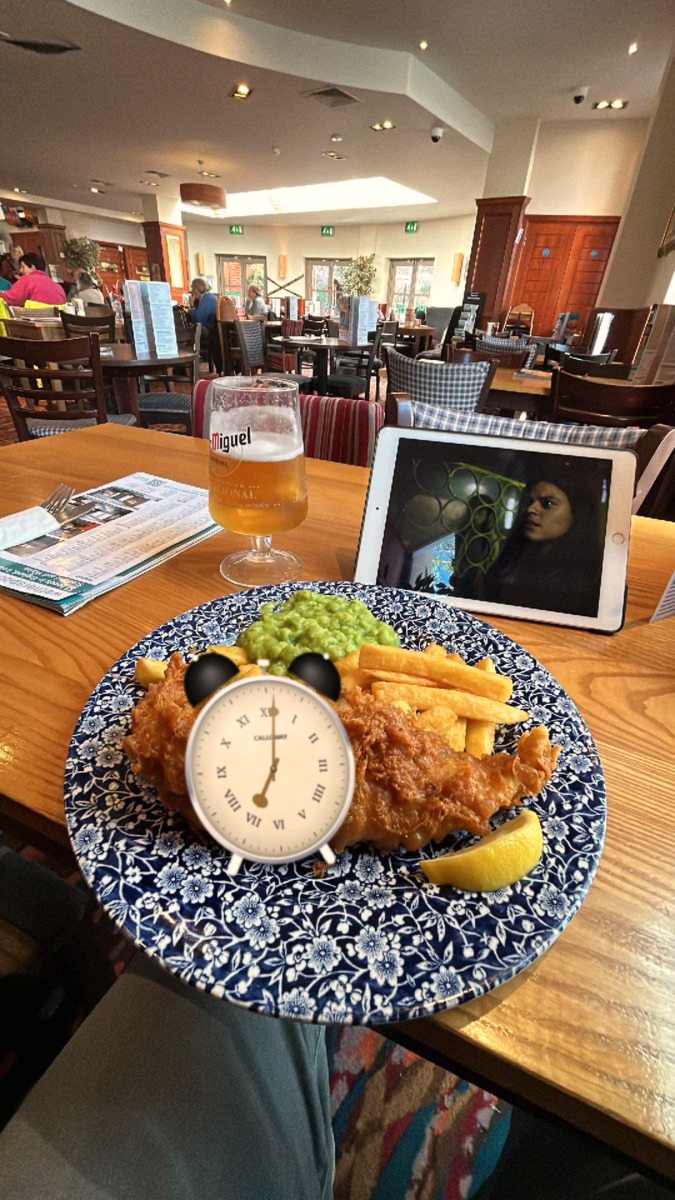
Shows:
7:01
